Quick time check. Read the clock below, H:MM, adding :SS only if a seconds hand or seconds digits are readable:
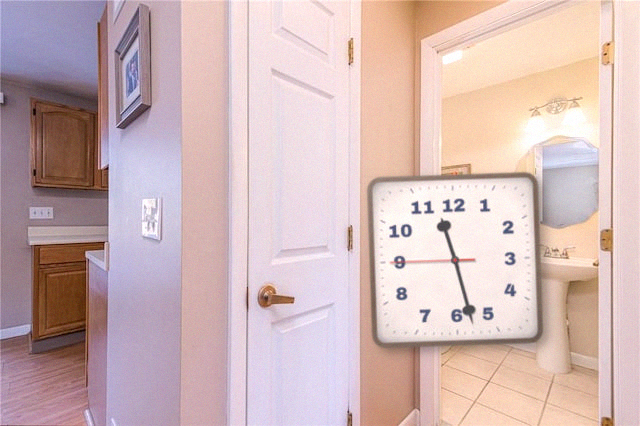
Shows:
11:27:45
